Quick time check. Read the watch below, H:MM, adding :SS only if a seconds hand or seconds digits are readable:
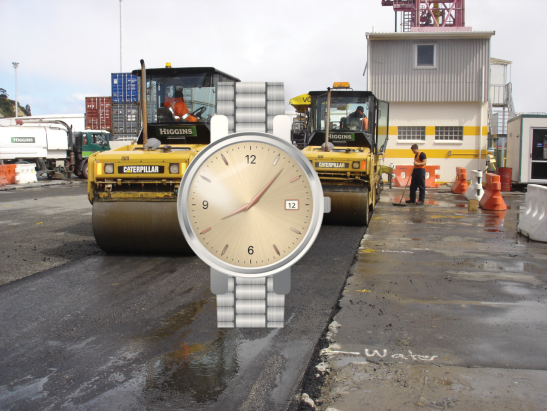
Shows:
8:07
